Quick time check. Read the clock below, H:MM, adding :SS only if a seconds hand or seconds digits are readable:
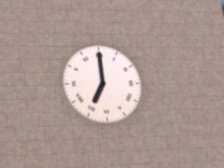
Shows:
7:00
